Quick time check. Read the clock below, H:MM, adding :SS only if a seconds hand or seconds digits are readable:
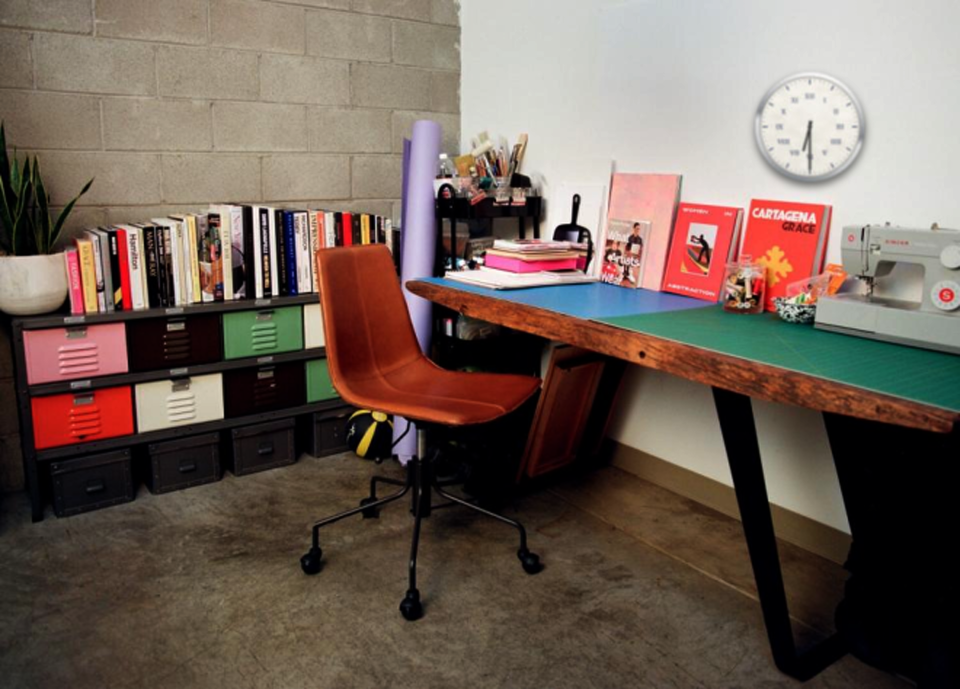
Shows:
6:30
